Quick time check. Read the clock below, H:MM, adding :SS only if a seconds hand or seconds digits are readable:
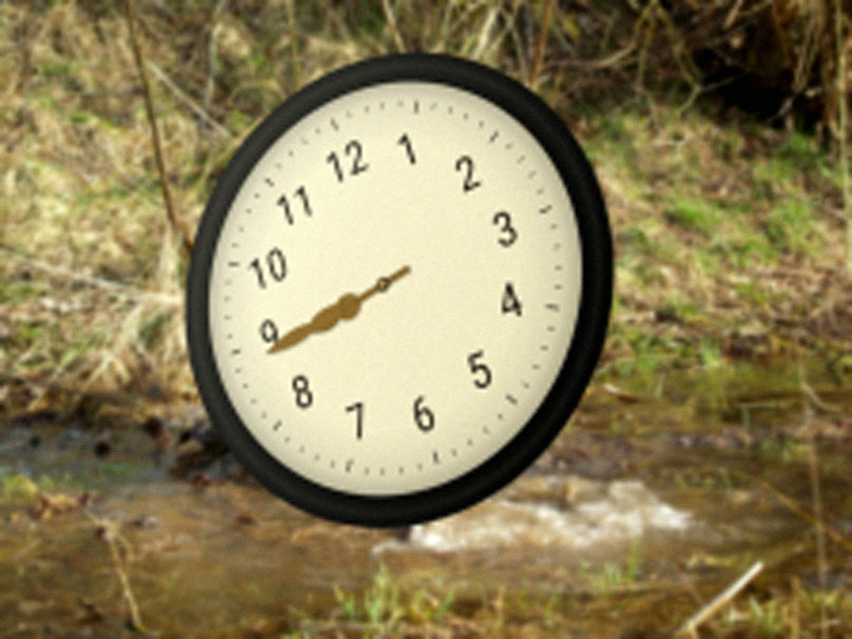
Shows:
8:44
